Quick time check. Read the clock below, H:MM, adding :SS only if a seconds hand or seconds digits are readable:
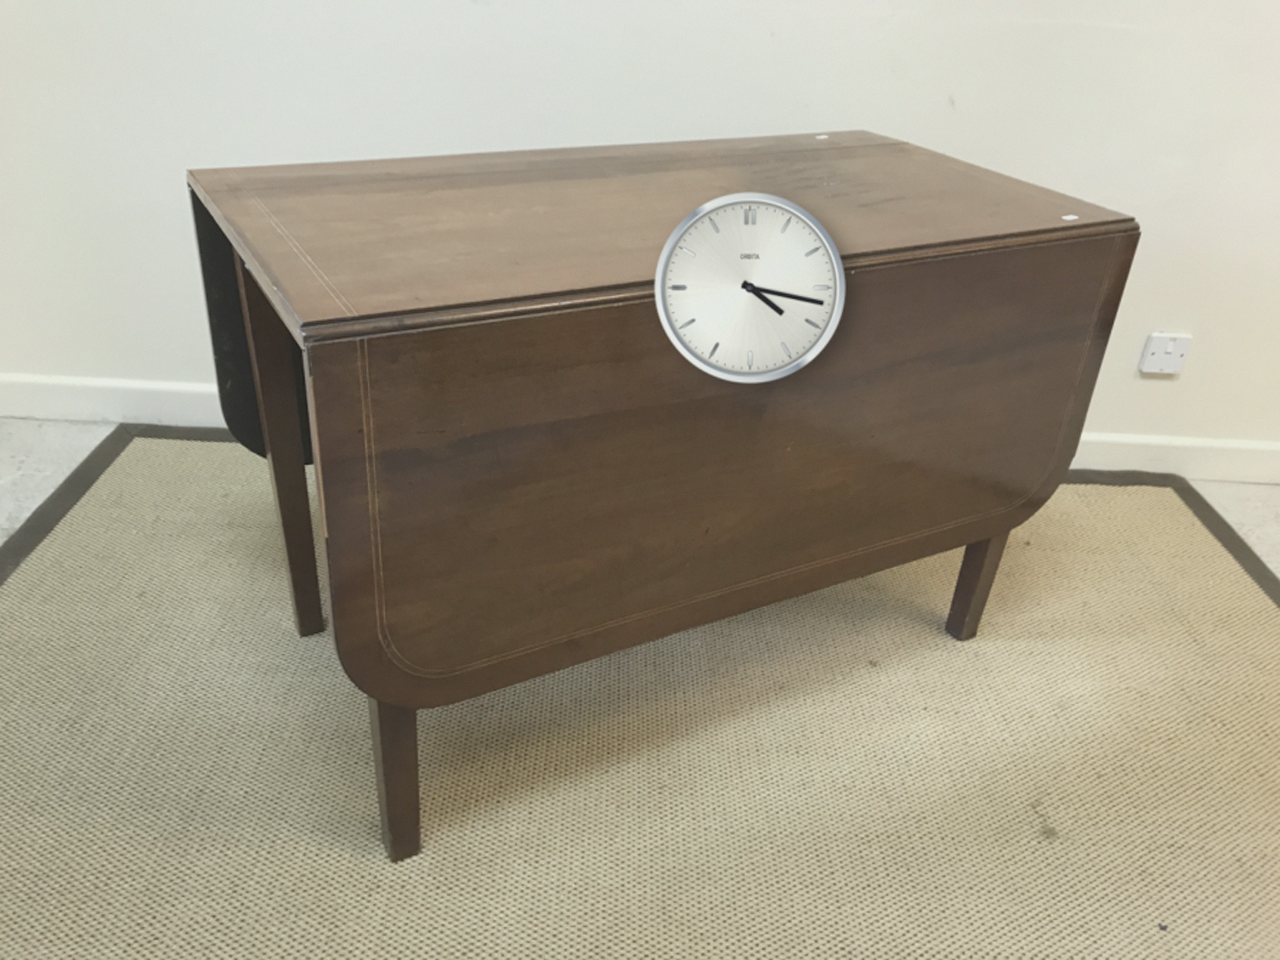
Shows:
4:17
